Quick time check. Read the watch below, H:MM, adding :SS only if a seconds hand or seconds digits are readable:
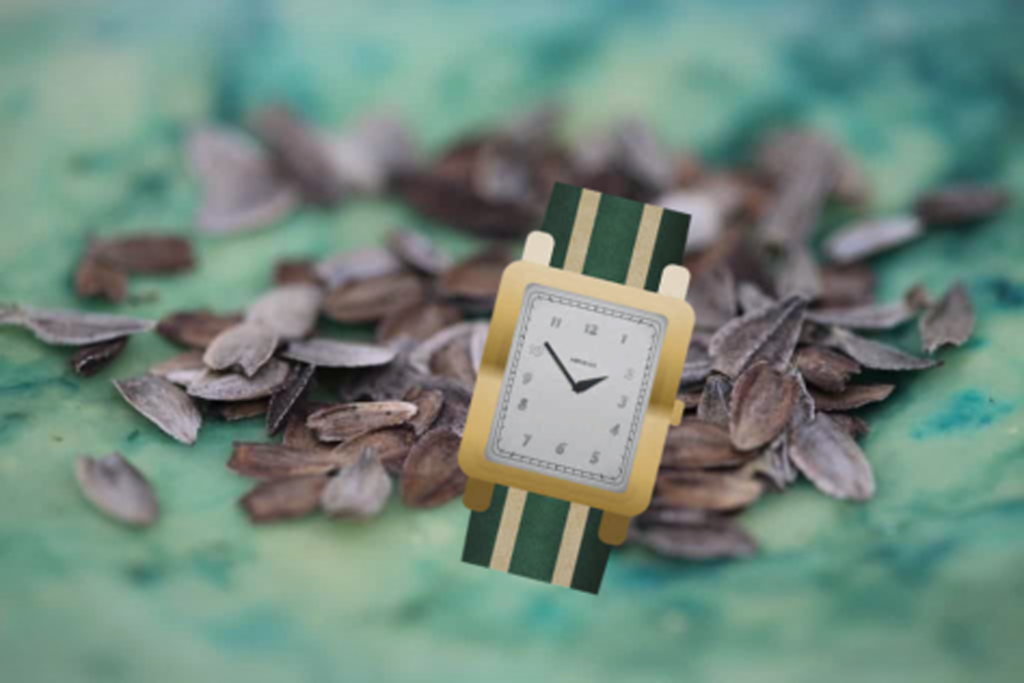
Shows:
1:52
